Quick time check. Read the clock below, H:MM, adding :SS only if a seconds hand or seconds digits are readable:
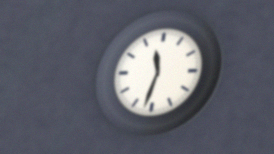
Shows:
11:32
